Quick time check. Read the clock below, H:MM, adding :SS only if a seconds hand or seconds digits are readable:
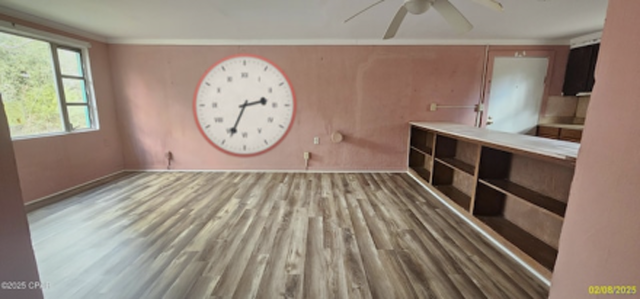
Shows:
2:34
